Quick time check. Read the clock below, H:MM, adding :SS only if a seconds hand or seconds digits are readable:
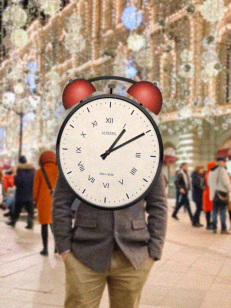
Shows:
1:10
